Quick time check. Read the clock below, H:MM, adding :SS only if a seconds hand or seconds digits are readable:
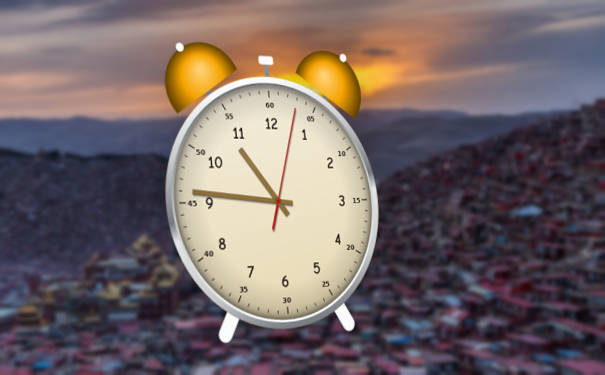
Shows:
10:46:03
